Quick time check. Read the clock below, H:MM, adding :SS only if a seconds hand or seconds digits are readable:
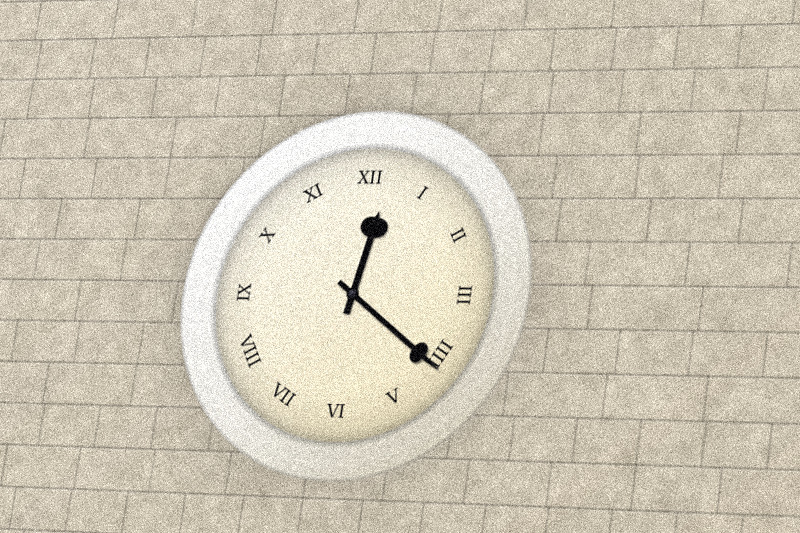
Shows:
12:21
